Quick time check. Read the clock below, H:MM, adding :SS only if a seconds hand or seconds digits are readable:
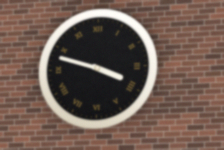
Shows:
3:48
